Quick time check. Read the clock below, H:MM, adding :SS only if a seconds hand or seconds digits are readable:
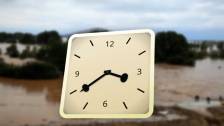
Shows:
3:39
